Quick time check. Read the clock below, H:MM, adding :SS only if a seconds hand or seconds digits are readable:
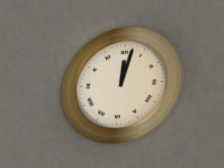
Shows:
12:02
